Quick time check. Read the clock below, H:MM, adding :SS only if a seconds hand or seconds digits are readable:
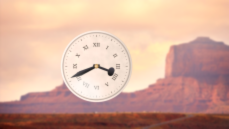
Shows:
3:41
